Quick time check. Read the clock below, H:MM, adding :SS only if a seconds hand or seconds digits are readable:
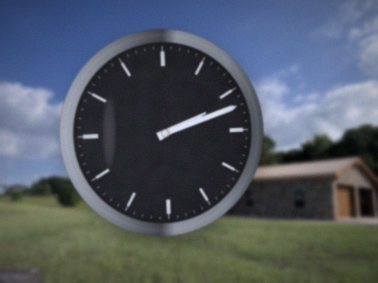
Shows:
2:12
